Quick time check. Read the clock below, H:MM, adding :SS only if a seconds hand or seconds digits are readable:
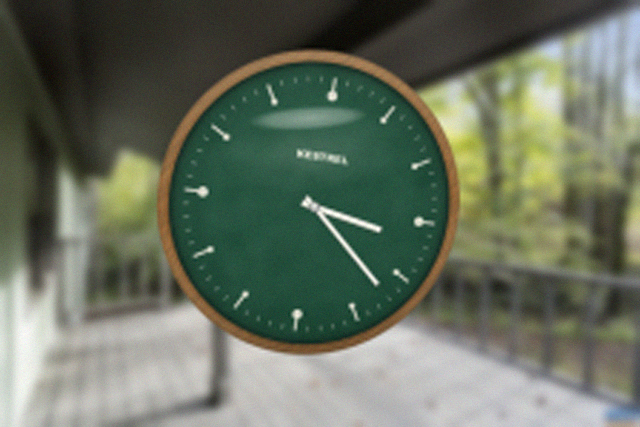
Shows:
3:22
